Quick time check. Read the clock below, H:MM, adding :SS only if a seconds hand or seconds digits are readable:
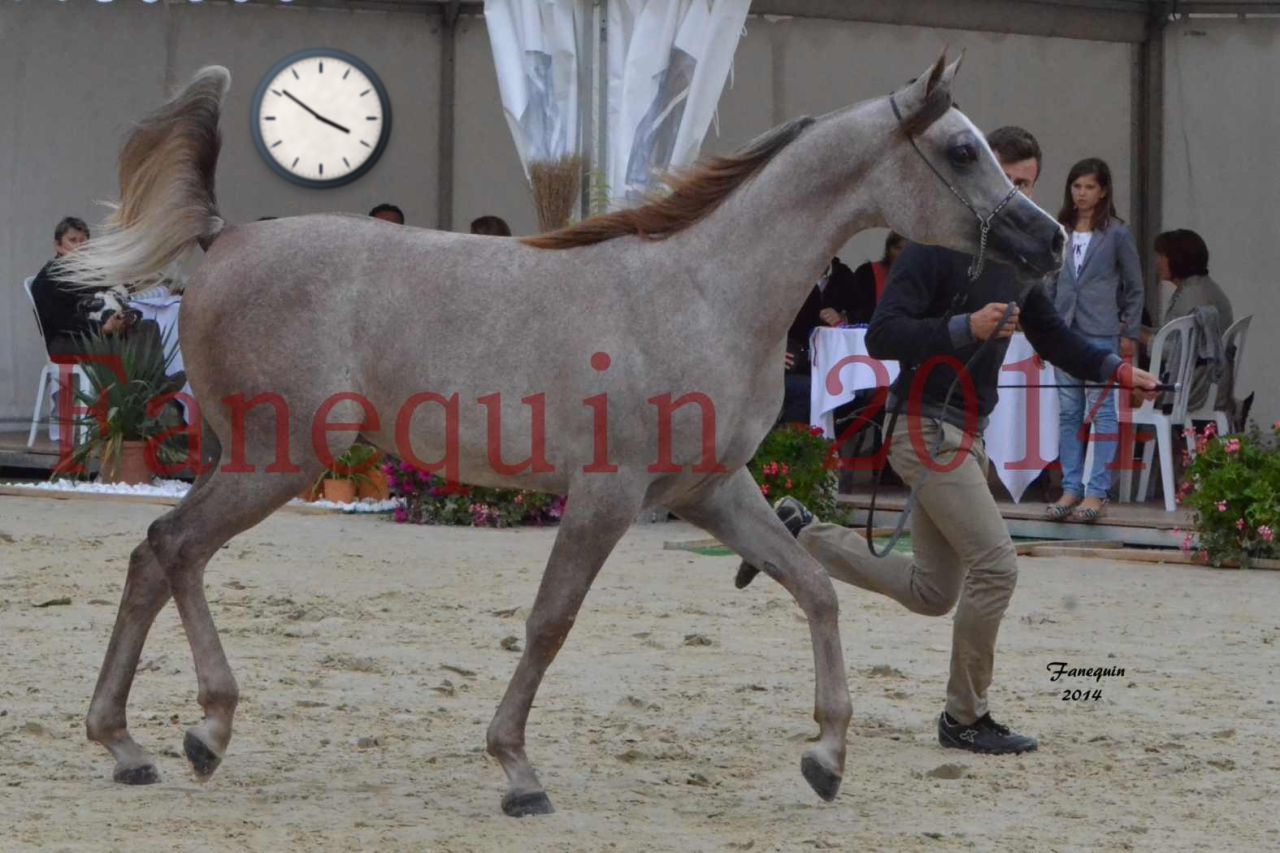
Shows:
3:51
